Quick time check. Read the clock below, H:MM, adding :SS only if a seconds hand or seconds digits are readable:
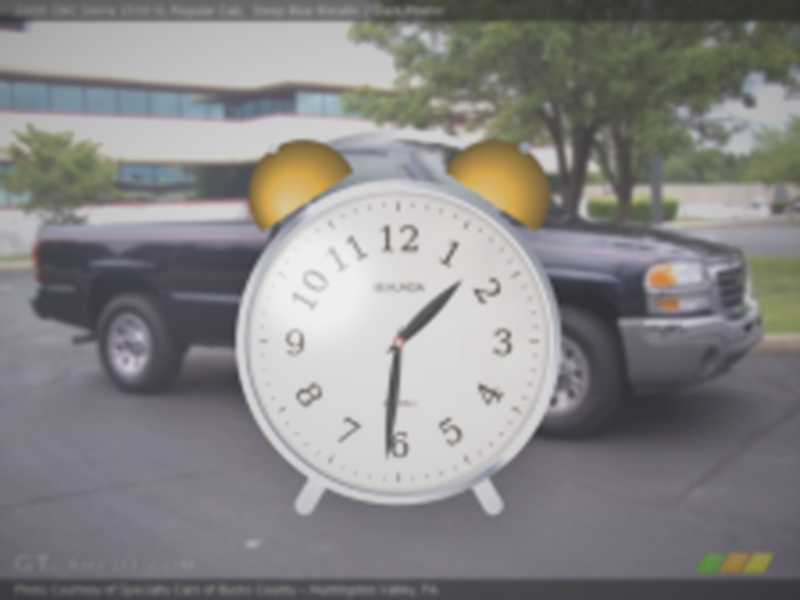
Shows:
1:31
